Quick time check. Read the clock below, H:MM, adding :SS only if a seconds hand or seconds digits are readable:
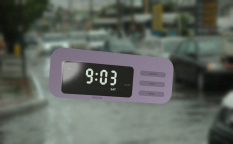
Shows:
9:03
